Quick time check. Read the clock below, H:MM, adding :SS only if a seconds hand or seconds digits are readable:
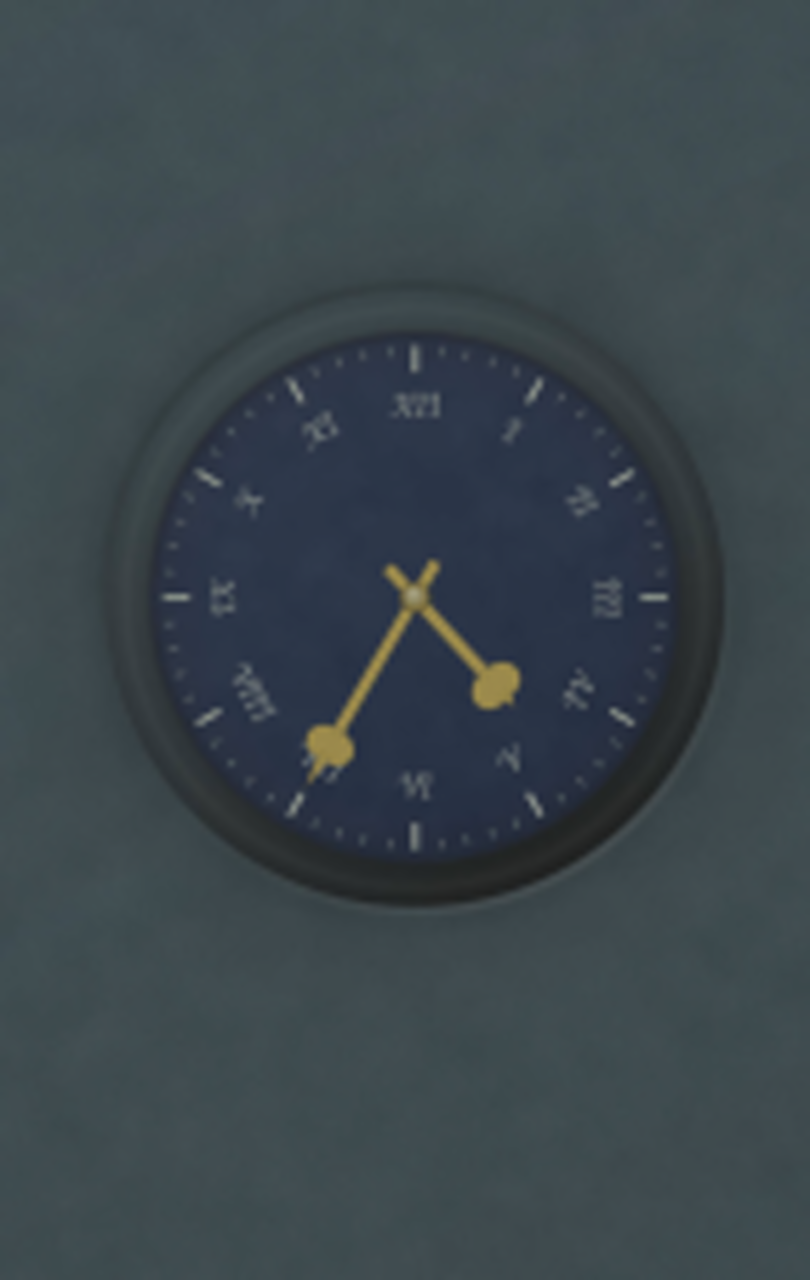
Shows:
4:35
